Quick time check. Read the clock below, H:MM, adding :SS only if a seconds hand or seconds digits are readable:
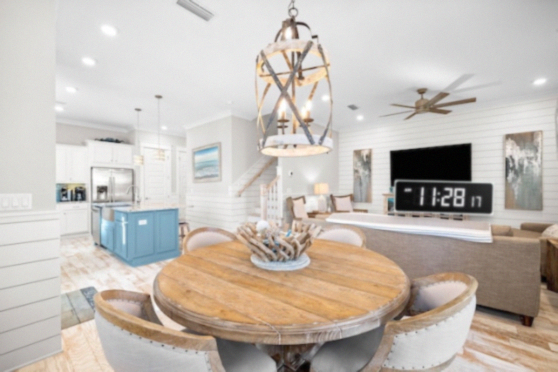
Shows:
11:28
